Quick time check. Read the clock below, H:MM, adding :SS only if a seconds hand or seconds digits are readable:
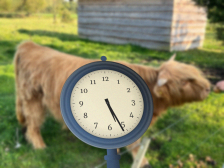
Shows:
5:26
